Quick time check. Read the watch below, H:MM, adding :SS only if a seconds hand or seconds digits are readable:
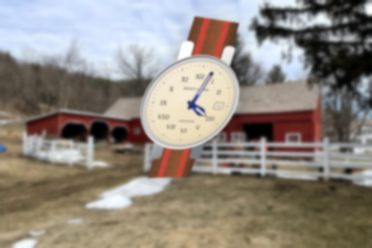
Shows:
4:03
